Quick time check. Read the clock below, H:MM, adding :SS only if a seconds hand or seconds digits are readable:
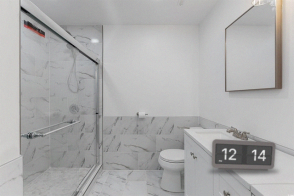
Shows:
12:14
